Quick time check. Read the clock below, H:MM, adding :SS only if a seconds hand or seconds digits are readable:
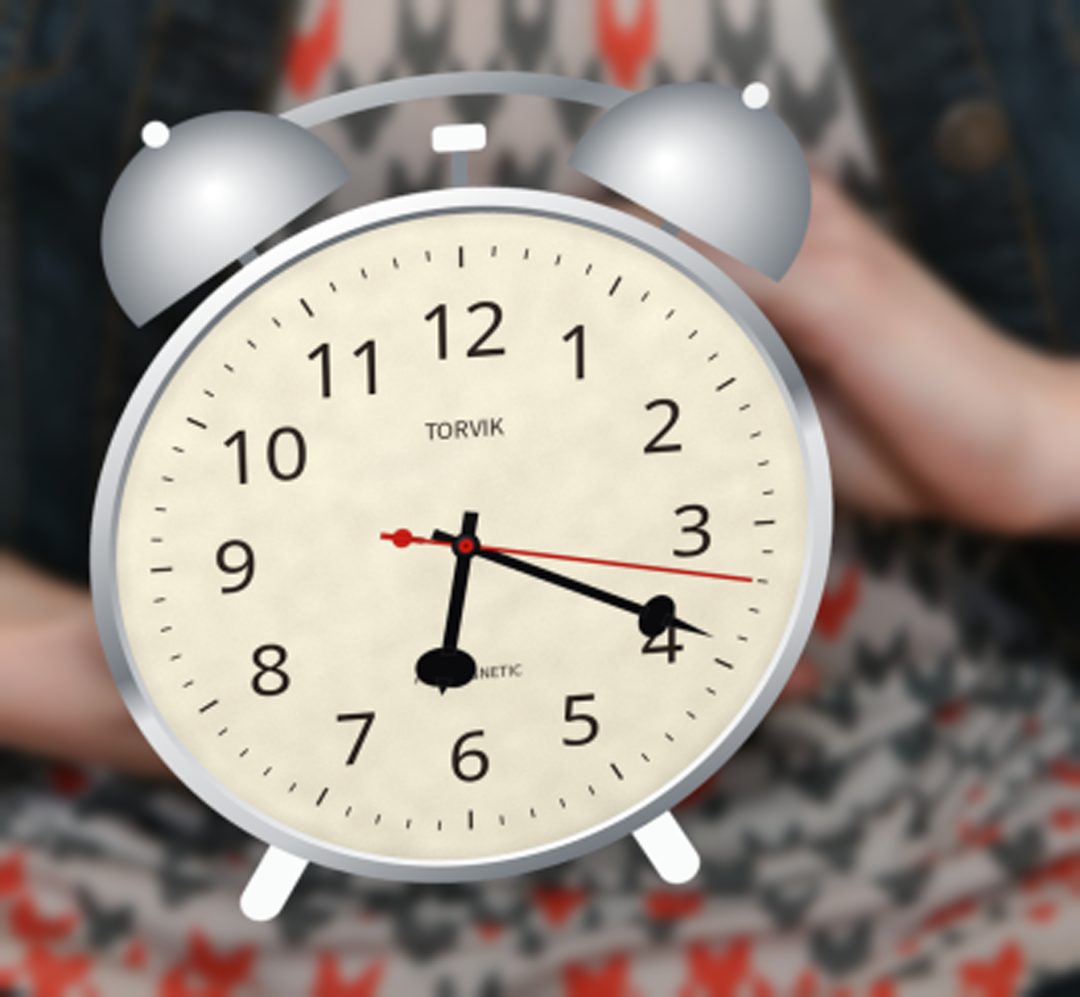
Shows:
6:19:17
